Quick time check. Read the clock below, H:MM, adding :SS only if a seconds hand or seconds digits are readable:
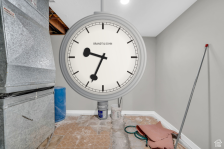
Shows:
9:34
